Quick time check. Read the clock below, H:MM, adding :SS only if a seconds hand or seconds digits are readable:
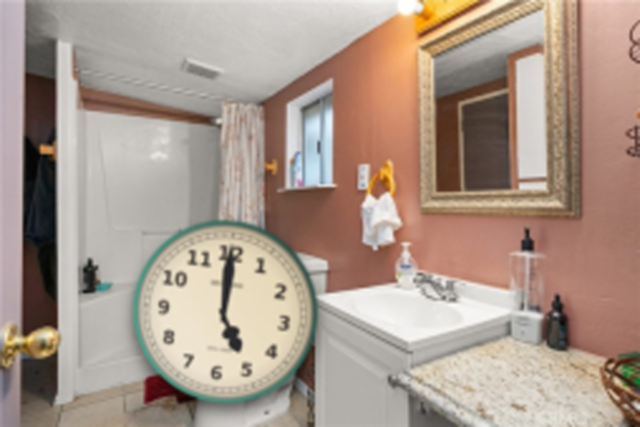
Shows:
5:00
